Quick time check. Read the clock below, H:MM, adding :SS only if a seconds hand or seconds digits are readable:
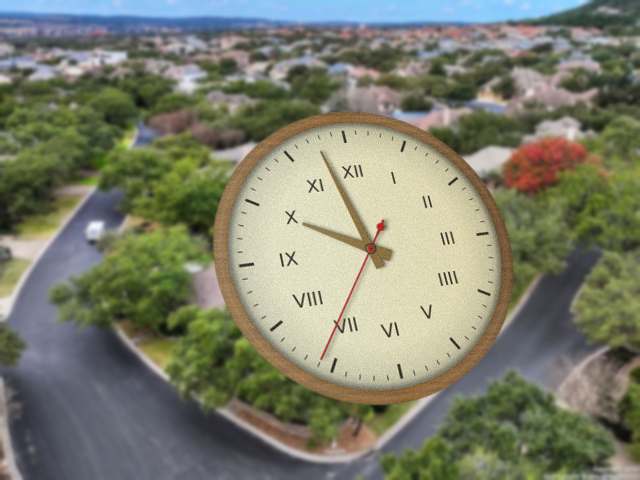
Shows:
9:57:36
